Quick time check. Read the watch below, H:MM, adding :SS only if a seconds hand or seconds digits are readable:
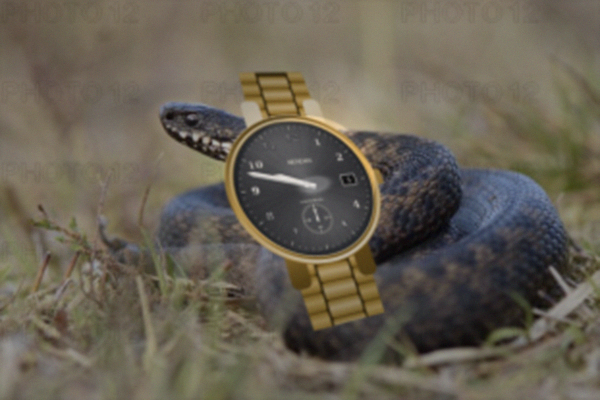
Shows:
9:48
